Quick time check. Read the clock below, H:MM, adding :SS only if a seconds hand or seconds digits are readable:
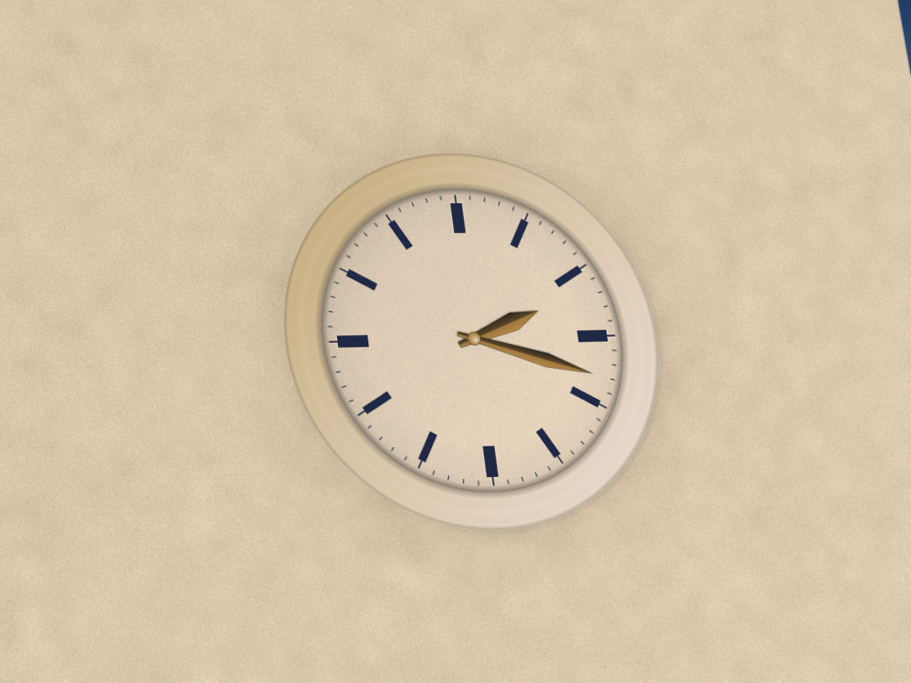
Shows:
2:18
